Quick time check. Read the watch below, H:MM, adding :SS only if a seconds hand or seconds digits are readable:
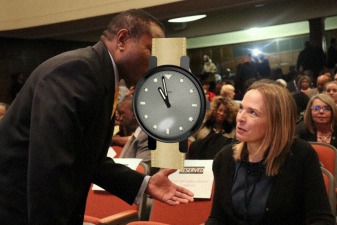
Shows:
10:58
